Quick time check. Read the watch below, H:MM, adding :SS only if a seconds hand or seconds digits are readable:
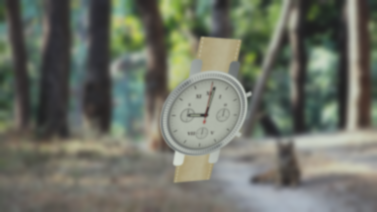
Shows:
9:01
